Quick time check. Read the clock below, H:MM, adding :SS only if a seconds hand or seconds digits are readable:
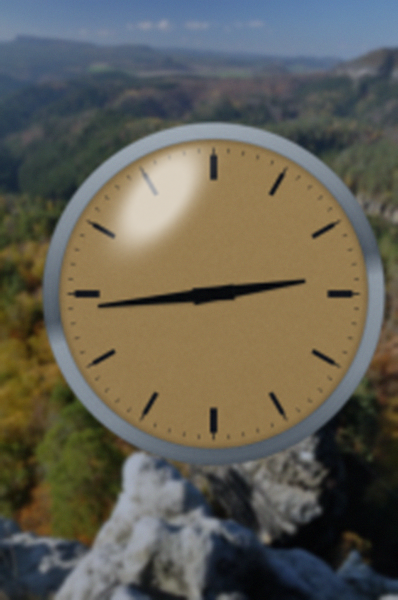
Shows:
2:44
